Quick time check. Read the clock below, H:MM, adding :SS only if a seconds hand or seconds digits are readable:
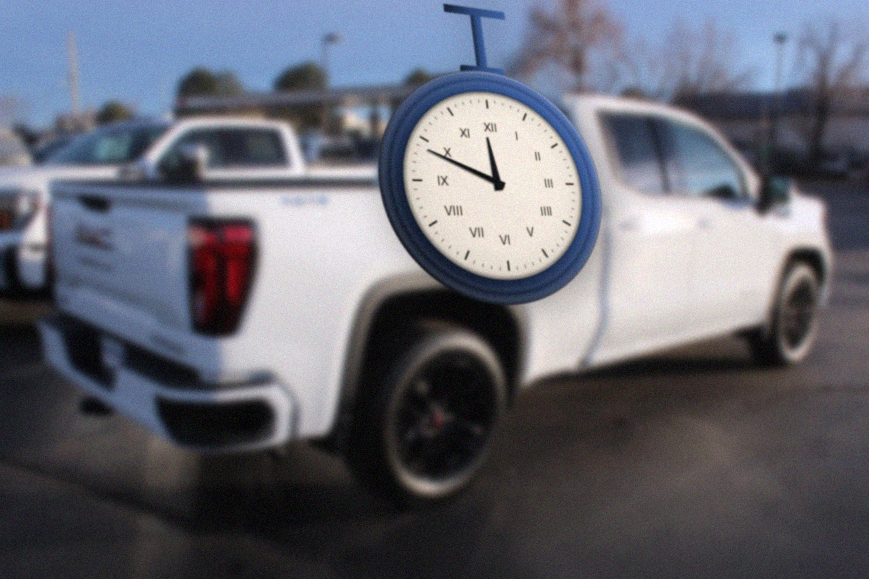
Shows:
11:49
